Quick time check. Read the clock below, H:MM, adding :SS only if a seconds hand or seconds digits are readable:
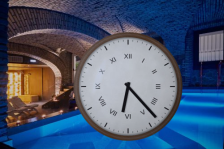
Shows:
6:23
